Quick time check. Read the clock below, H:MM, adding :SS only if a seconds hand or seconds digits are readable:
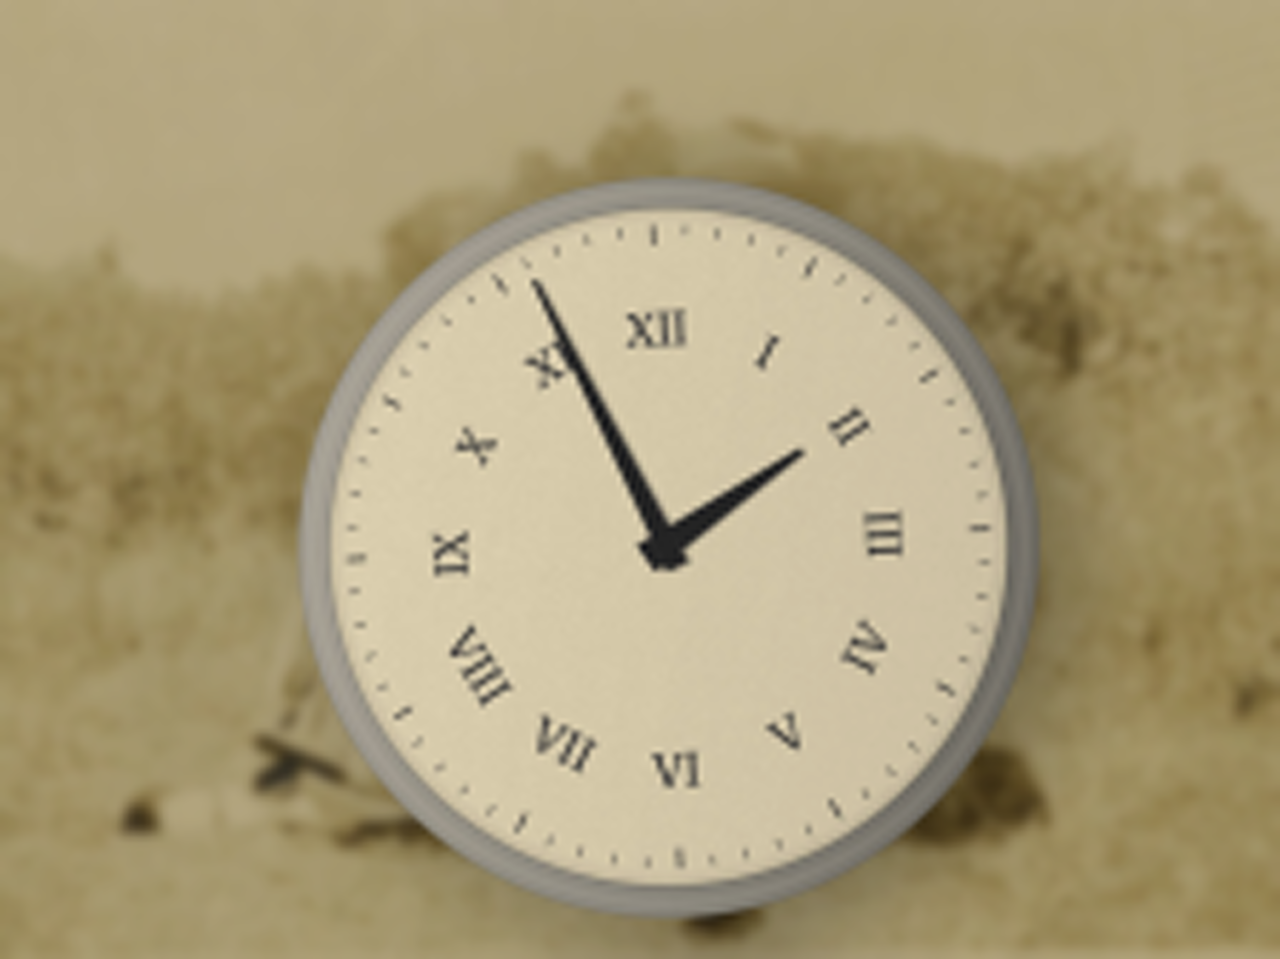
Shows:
1:56
